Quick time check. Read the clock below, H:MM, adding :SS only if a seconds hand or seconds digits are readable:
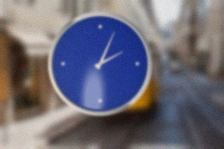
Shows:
2:04
